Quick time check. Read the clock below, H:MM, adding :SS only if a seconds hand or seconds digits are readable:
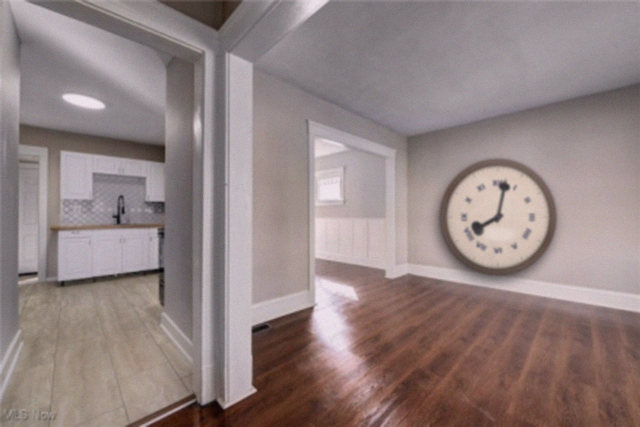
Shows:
8:02
